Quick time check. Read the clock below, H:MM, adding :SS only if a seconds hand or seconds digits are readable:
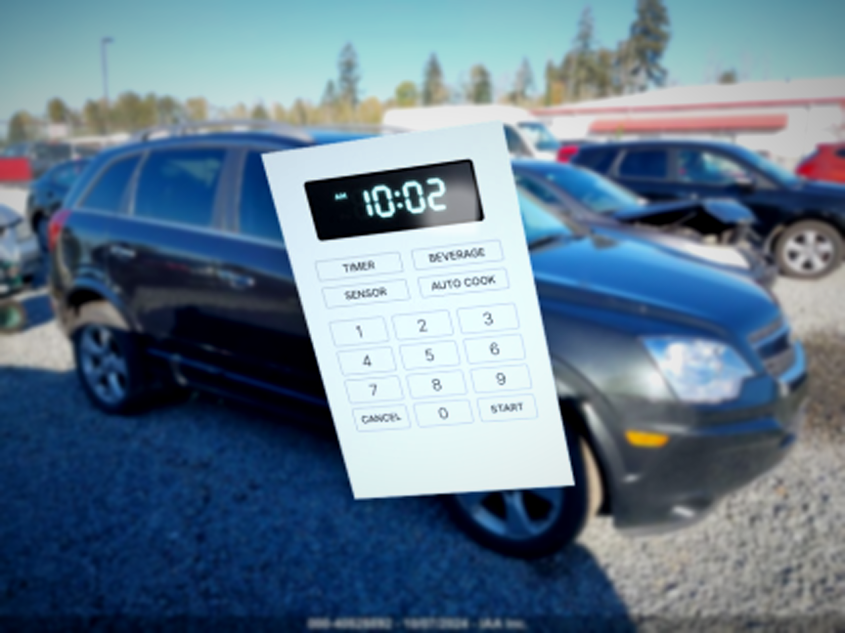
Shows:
10:02
